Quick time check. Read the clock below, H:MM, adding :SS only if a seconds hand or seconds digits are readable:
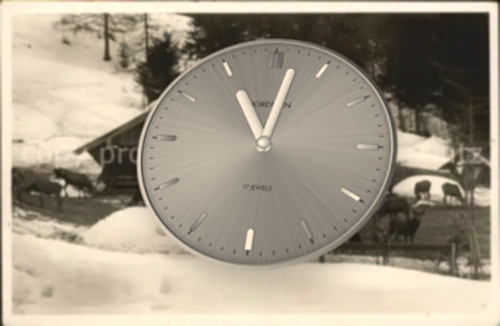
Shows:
11:02
